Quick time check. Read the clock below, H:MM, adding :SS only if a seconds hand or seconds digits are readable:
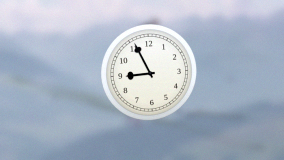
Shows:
8:56
